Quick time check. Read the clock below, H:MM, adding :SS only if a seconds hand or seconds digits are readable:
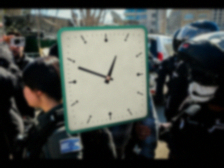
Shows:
12:49
